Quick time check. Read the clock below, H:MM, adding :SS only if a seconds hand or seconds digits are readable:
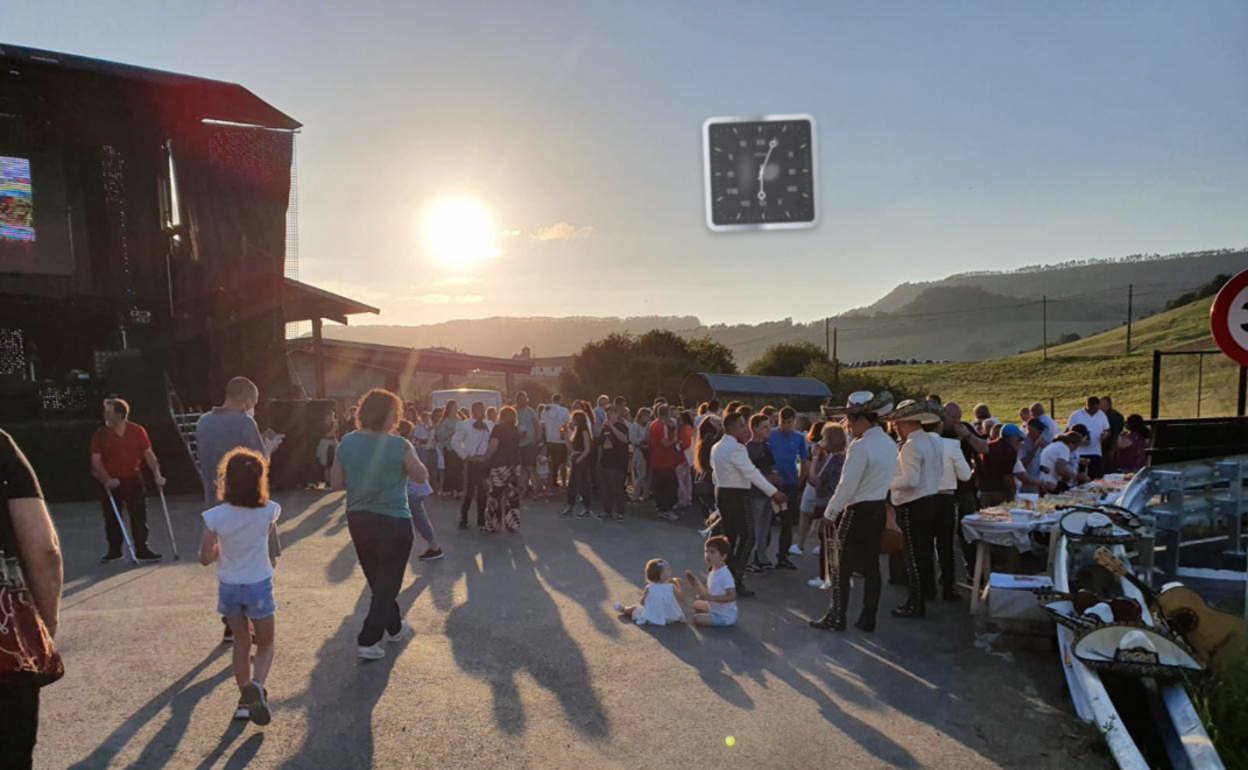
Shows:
6:04
